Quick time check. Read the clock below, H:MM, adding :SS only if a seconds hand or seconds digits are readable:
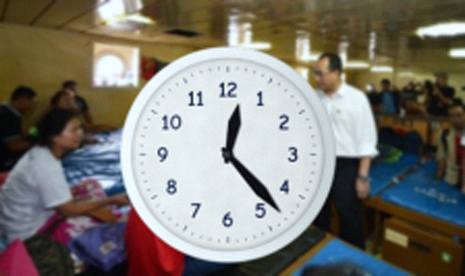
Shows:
12:23
